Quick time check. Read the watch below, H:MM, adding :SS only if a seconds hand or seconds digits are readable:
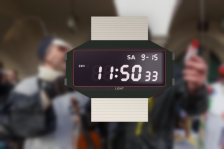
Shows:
11:50:33
